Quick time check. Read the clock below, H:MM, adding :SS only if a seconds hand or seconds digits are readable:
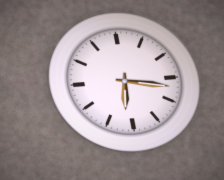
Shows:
6:17
